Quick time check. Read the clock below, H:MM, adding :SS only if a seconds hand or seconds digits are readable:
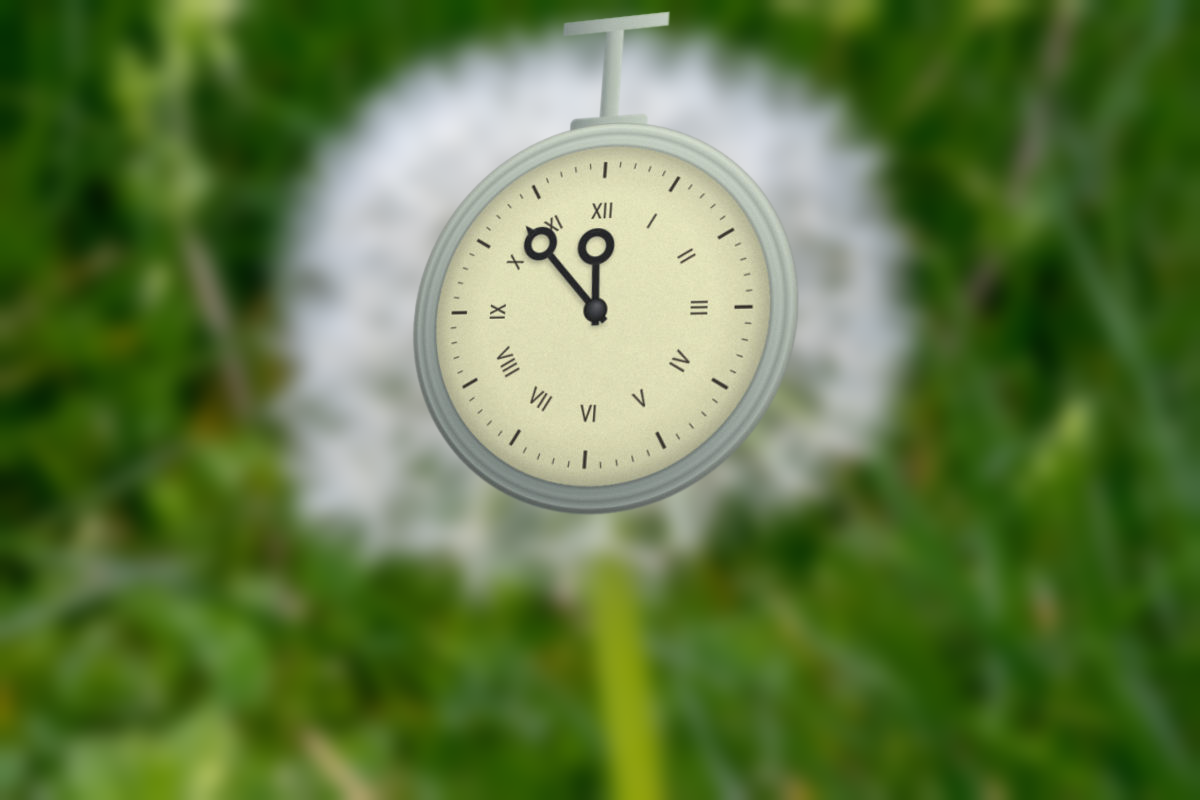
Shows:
11:53
